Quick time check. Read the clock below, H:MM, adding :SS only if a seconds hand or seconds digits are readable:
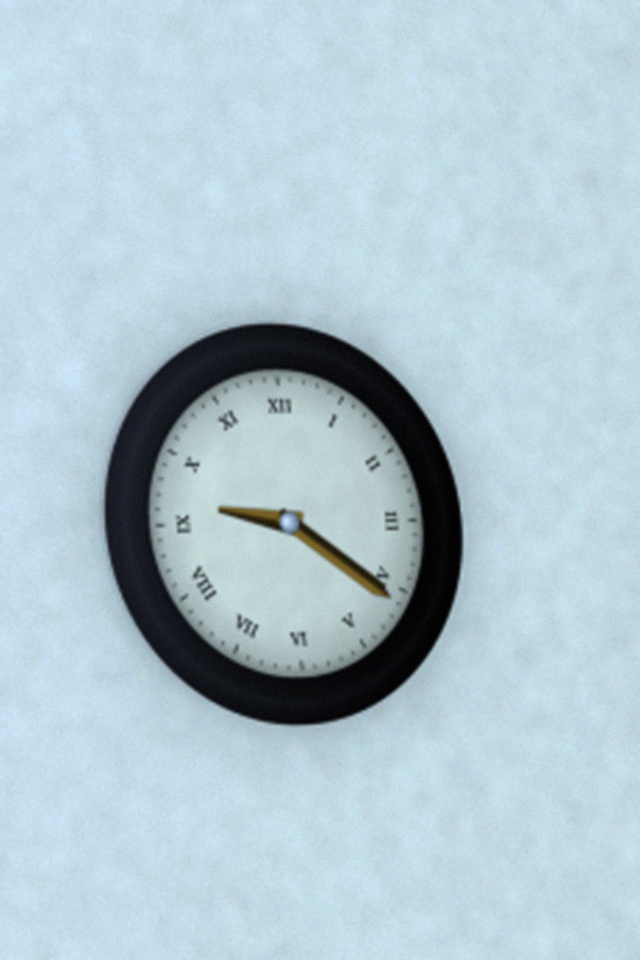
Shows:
9:21
